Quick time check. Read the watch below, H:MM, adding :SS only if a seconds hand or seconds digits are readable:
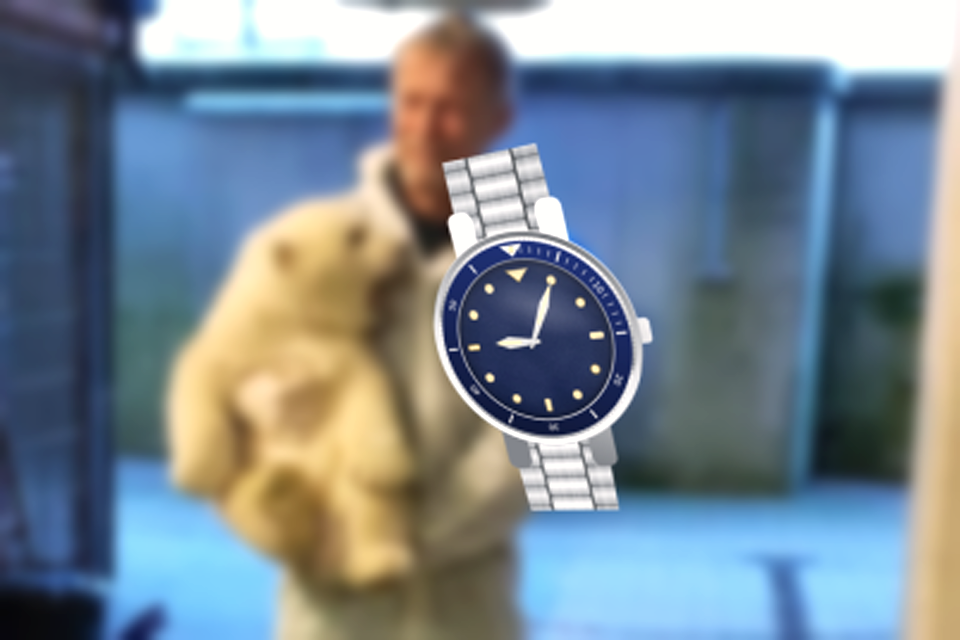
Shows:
9:05
